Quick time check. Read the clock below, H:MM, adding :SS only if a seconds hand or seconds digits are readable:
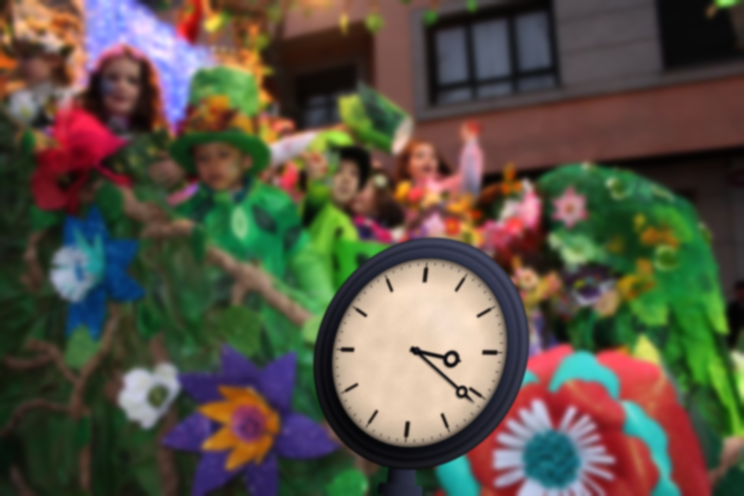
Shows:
3:21
